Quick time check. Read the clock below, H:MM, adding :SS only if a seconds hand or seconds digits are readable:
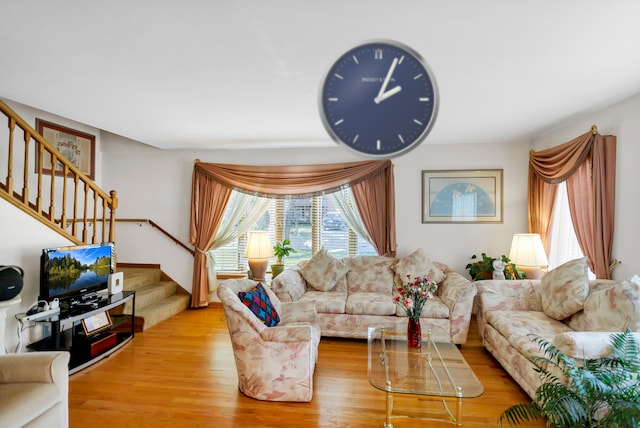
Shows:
2:04
